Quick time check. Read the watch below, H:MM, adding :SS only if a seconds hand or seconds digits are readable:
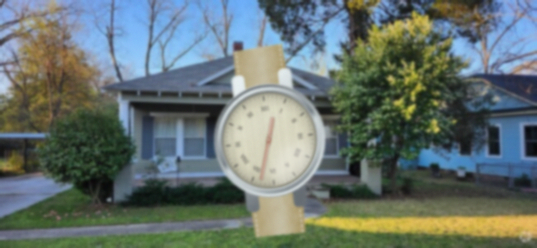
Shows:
12:33
